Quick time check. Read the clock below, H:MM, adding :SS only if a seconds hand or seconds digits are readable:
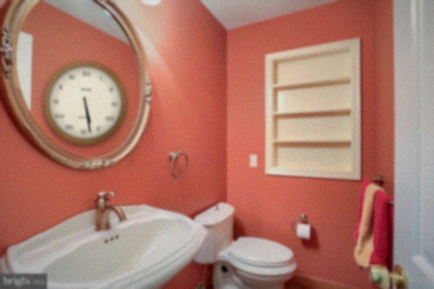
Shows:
5:28
